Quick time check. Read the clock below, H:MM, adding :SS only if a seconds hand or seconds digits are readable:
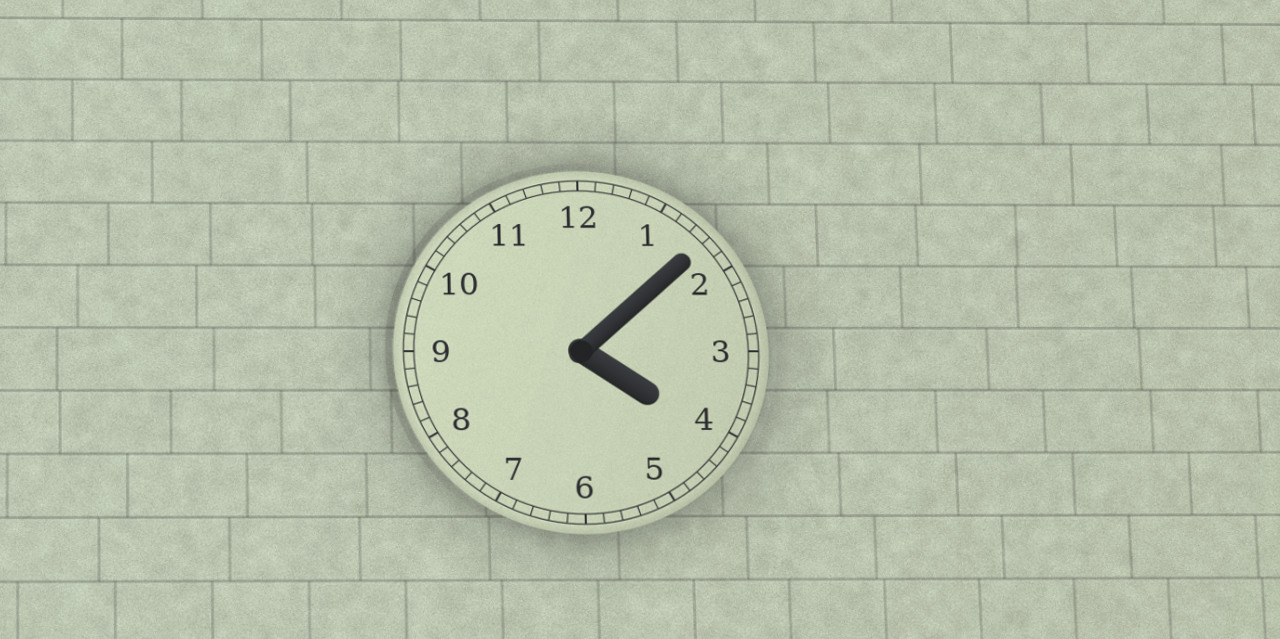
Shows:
4:08
